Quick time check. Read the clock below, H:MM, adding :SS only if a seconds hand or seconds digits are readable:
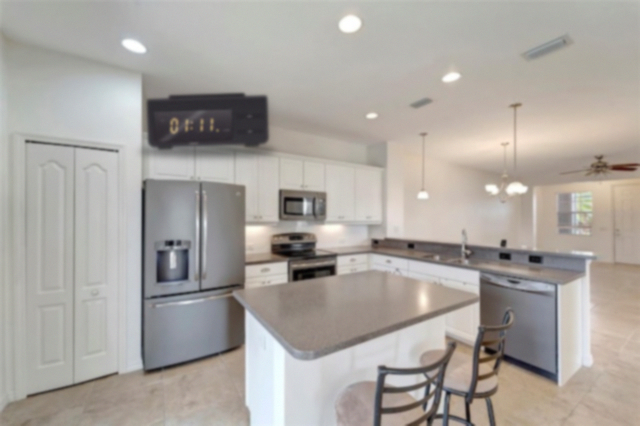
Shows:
1:11
